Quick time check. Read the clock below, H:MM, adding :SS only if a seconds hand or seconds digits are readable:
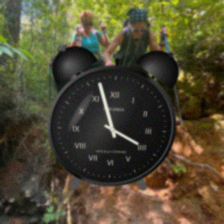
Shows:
3:57
